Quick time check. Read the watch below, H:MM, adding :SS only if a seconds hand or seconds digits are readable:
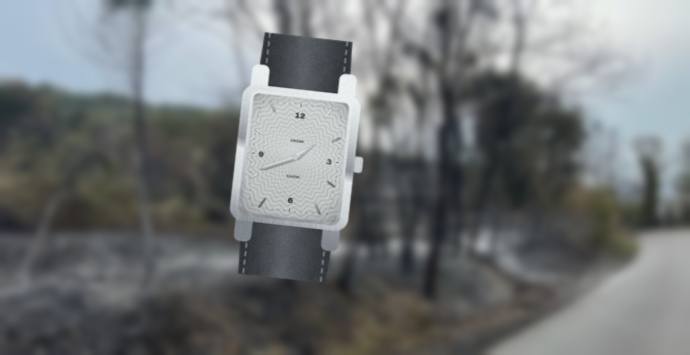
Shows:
1:41
